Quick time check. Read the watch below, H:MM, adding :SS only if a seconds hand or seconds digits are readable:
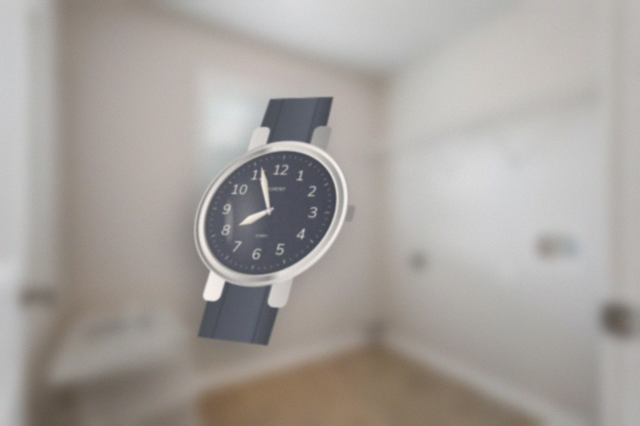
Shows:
7:56
